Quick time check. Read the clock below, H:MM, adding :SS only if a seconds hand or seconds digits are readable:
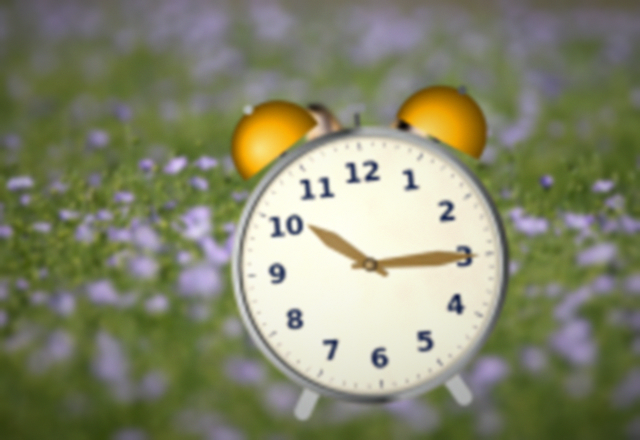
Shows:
10:15
